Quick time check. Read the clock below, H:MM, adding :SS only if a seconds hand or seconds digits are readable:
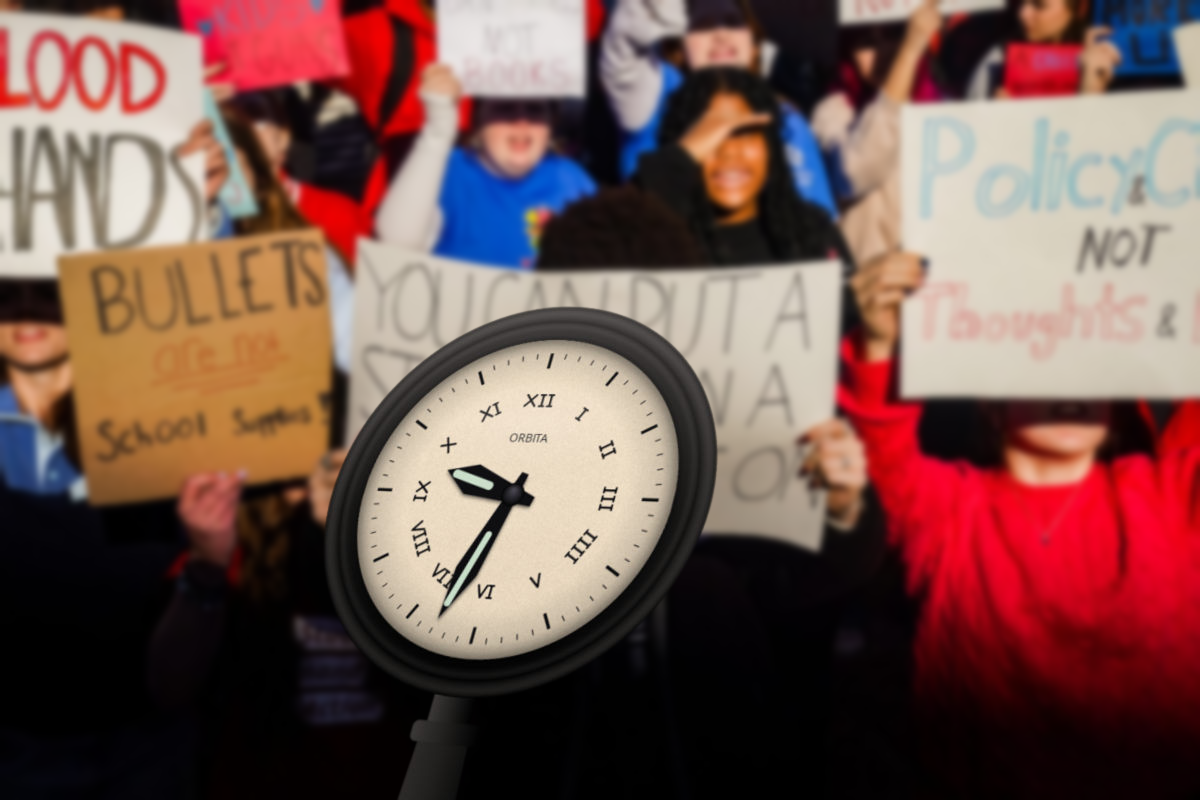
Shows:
9:33
